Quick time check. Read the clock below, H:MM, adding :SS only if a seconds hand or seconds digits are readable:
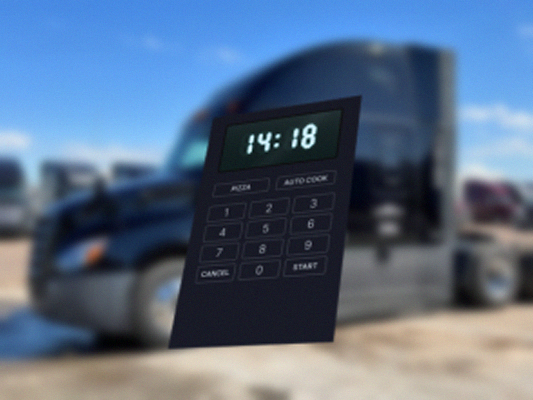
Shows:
14:18
